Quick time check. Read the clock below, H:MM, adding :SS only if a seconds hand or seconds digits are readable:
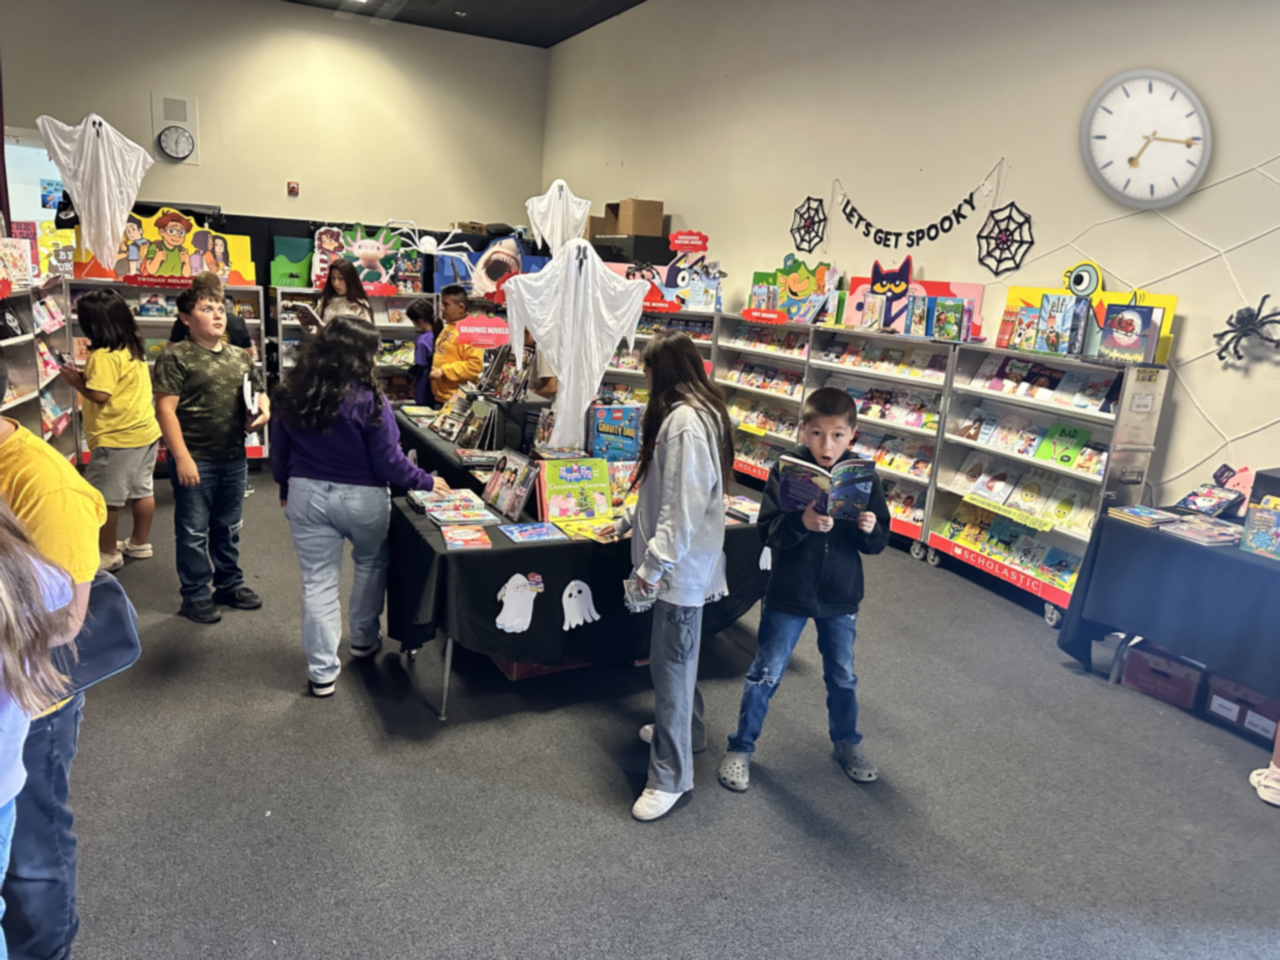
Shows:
7:16
